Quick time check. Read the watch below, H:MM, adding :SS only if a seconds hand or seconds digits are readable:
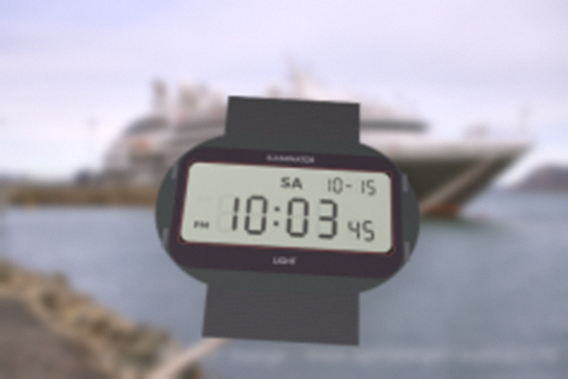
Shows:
10:03:45
